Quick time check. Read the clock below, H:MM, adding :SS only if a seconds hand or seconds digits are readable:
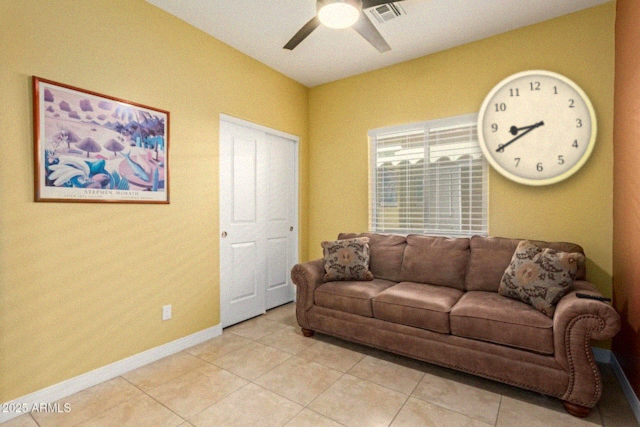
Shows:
8:40
